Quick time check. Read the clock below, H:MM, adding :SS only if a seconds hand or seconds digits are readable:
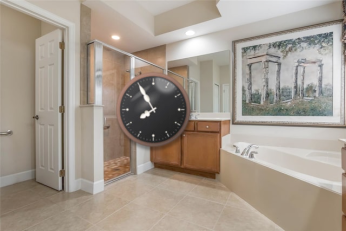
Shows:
7:55
